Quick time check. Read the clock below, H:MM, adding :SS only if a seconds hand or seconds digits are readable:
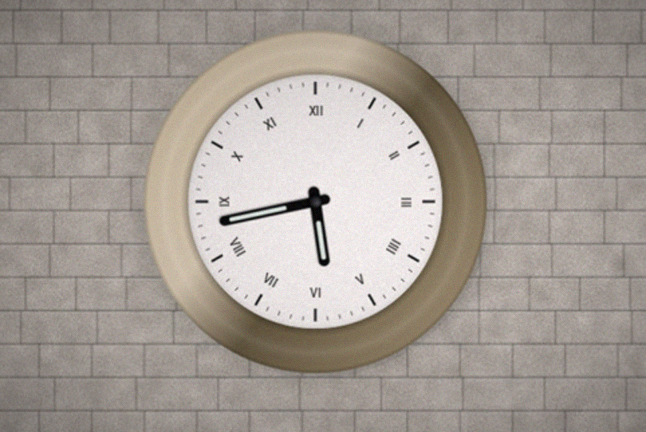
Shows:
5:43
